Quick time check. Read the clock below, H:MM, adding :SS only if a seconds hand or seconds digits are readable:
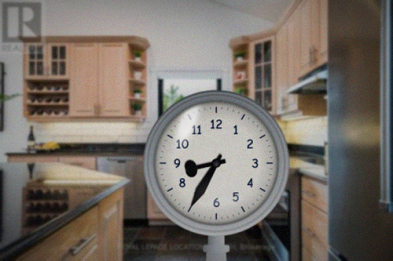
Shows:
8:35
